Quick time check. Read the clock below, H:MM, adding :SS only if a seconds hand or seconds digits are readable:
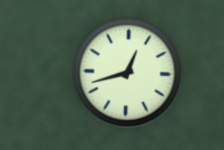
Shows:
12:42
